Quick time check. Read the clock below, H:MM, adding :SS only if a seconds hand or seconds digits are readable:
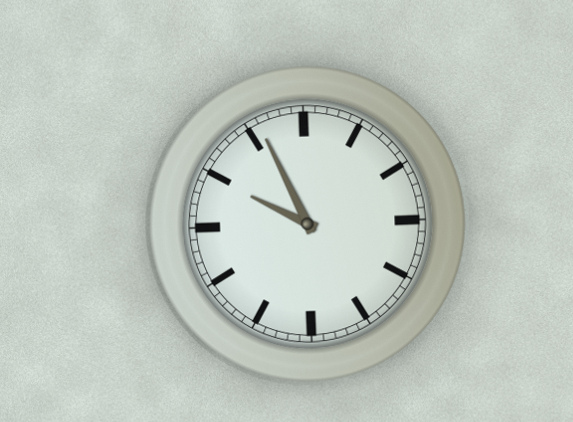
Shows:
9:56
